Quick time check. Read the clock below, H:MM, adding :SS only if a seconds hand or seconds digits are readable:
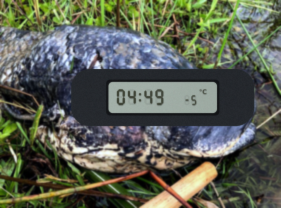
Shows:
4:49
